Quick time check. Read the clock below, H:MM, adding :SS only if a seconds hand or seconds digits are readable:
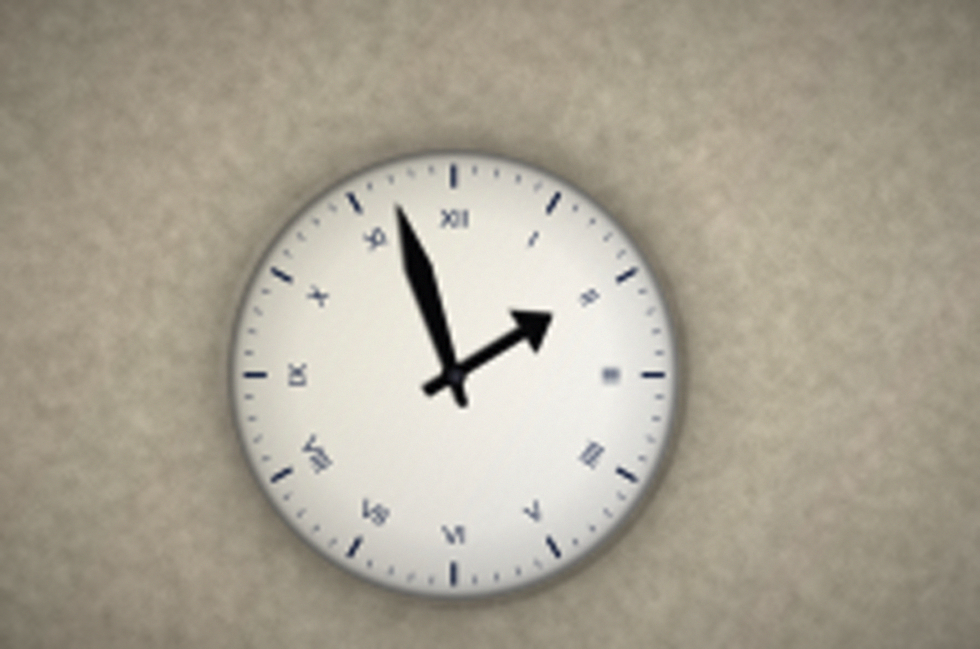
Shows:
1:57
